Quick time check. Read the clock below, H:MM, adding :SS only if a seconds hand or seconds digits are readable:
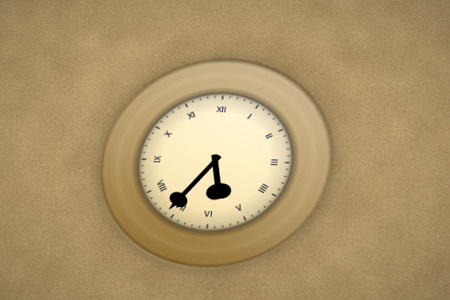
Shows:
5:36
